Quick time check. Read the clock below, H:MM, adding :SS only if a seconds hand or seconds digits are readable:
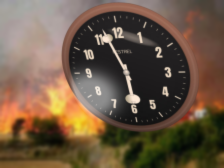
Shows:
5:57
